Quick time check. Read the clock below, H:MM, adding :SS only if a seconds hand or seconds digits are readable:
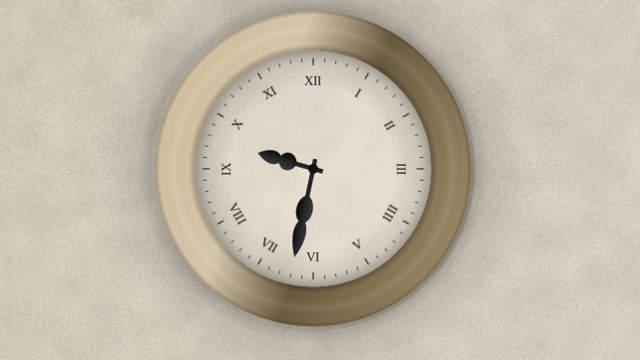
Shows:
9:32
